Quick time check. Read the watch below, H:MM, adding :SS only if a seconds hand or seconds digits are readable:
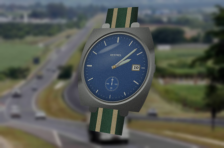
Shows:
2:08
